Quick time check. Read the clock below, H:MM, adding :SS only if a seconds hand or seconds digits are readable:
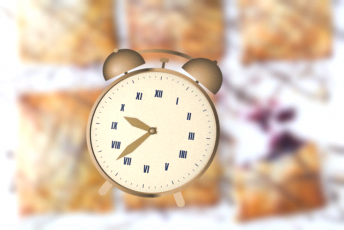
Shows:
9:37
